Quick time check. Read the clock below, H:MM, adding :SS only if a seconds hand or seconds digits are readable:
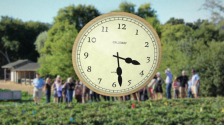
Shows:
3:28
